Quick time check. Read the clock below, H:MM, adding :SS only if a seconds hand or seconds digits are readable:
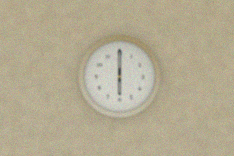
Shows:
6:00
